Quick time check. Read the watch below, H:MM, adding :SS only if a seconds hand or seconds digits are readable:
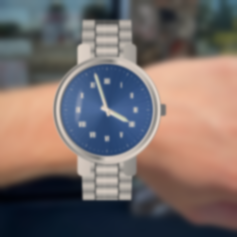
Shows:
3:57
